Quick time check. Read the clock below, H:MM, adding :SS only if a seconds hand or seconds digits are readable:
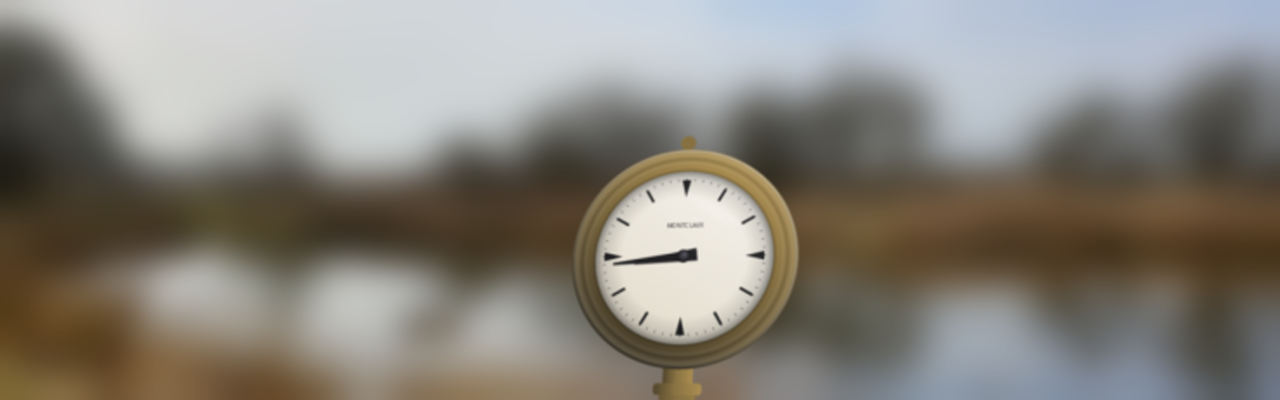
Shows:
8:44
